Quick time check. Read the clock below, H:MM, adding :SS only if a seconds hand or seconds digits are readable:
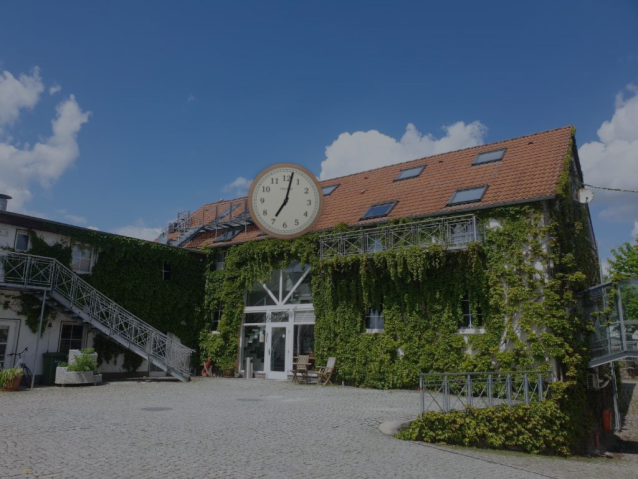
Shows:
7:02
